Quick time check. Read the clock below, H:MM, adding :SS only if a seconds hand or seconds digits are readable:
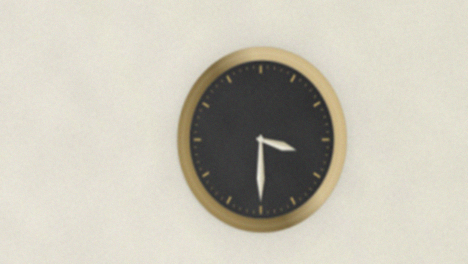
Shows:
3:30
